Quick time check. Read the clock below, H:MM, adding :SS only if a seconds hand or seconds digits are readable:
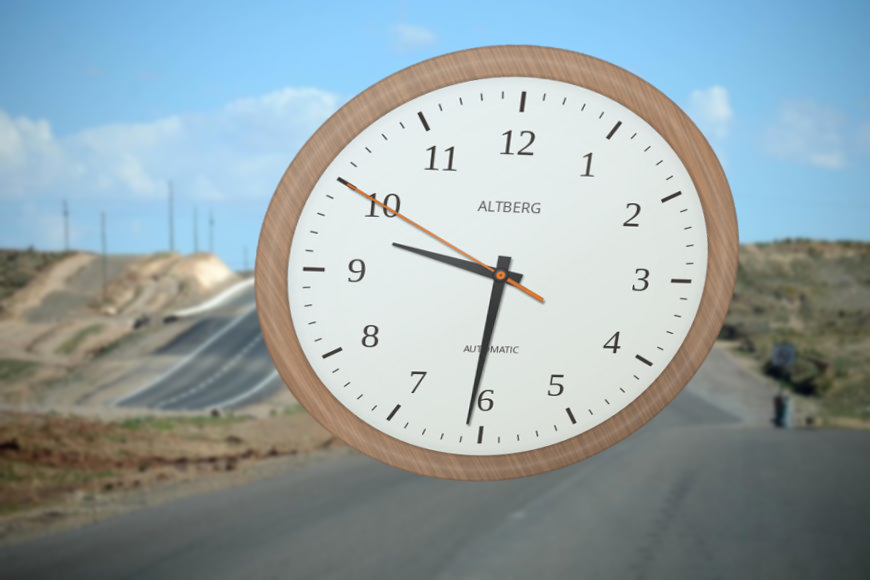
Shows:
9:30:50
